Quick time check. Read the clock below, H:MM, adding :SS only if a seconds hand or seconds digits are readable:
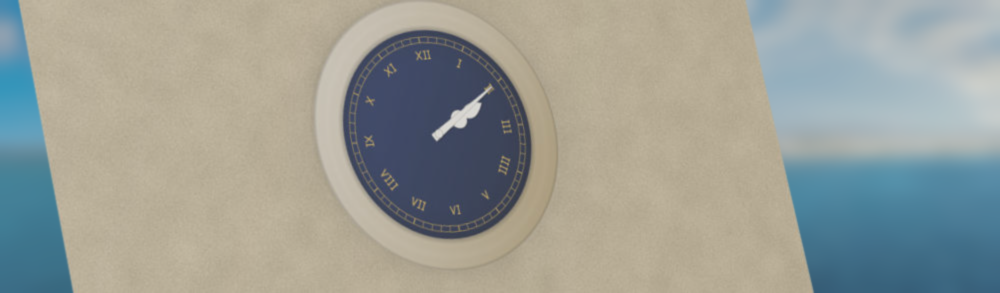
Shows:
2:10
